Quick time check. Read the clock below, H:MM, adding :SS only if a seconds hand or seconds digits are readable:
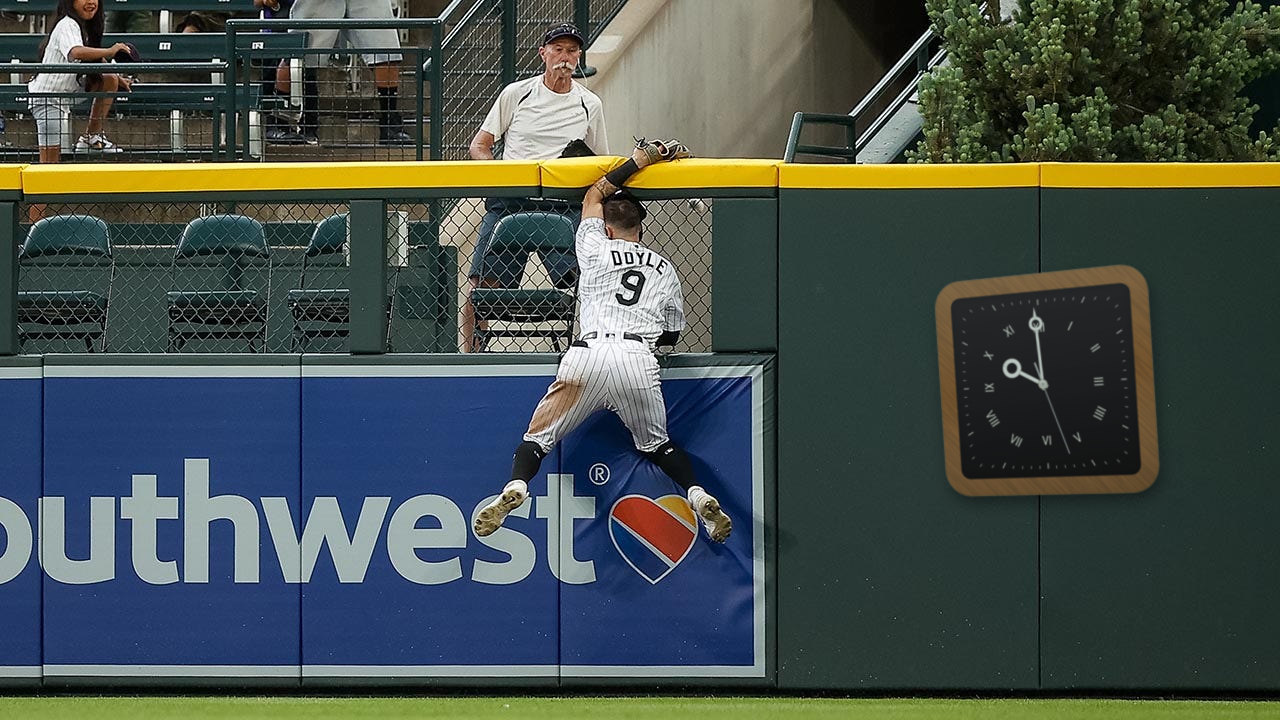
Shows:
9:59:27
